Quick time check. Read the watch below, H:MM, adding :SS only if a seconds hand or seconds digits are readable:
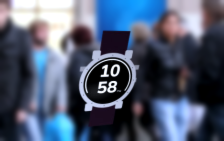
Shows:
10:58
